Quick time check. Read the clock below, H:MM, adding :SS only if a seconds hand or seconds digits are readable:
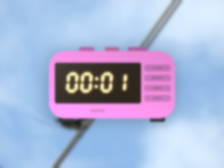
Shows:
0:01
